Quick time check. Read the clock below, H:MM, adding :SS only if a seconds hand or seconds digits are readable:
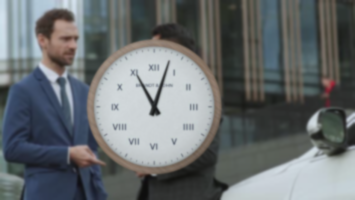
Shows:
11:03
